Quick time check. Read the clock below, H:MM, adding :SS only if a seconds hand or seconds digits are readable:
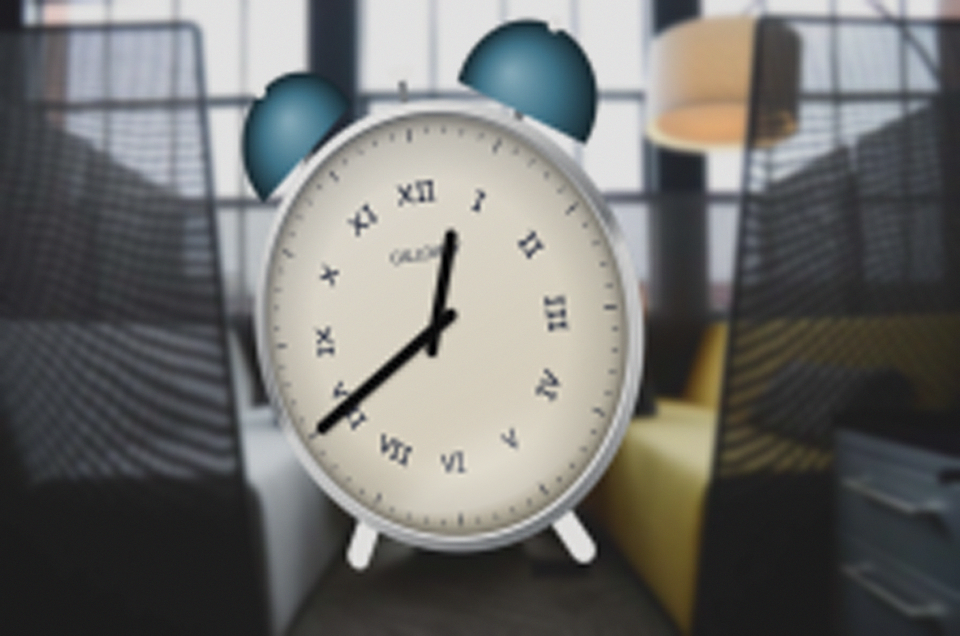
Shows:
12:40
